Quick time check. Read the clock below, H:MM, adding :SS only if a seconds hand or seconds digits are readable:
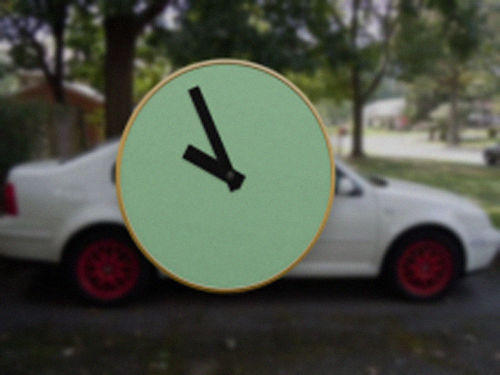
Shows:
9:56
